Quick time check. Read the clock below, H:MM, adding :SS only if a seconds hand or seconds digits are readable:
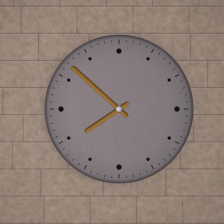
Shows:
7:52
